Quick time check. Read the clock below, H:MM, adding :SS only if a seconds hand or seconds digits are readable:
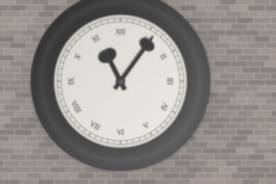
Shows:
11:06
